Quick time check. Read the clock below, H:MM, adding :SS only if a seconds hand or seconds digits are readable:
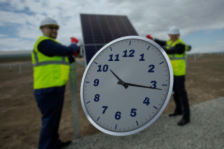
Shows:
10:16
